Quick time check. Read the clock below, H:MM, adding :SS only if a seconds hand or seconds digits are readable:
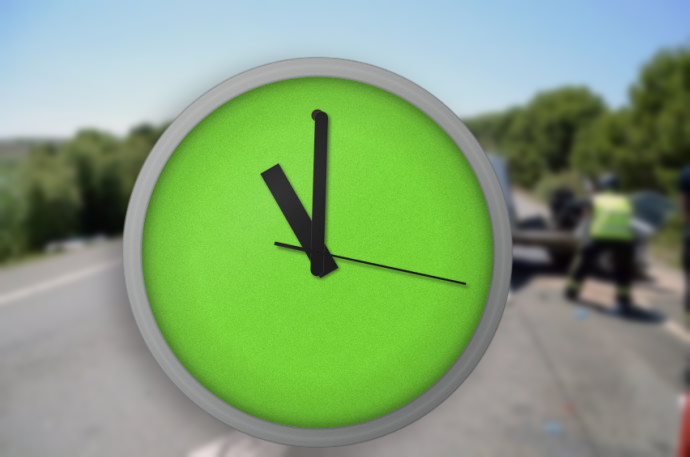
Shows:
11:00:17
